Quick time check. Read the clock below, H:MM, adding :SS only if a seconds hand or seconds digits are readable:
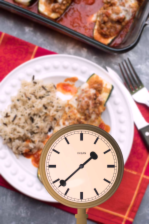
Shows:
1:38
